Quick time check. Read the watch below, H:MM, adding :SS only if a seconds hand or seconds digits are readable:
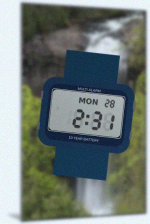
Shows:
2:31
